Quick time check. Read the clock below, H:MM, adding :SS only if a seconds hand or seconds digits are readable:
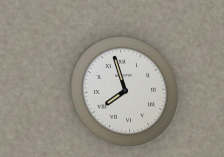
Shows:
7:58
